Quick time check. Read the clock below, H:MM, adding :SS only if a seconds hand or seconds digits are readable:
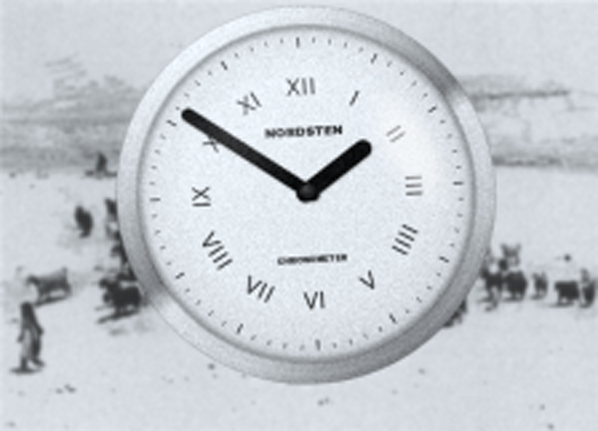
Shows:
1:51
